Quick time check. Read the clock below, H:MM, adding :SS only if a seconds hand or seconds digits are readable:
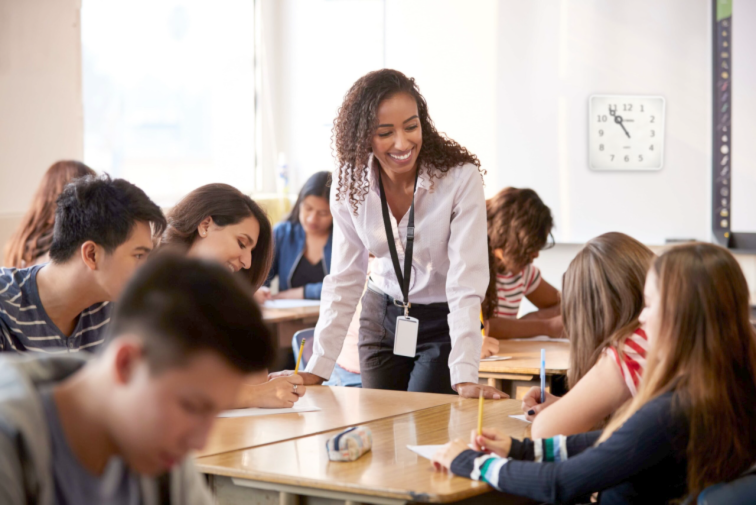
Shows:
10:54
